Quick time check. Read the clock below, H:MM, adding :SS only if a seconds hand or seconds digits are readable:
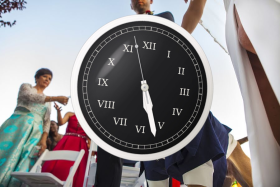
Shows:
5:26:57
